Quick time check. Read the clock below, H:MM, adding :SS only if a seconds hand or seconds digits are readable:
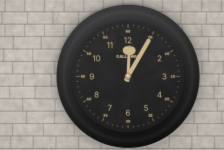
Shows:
12:05
